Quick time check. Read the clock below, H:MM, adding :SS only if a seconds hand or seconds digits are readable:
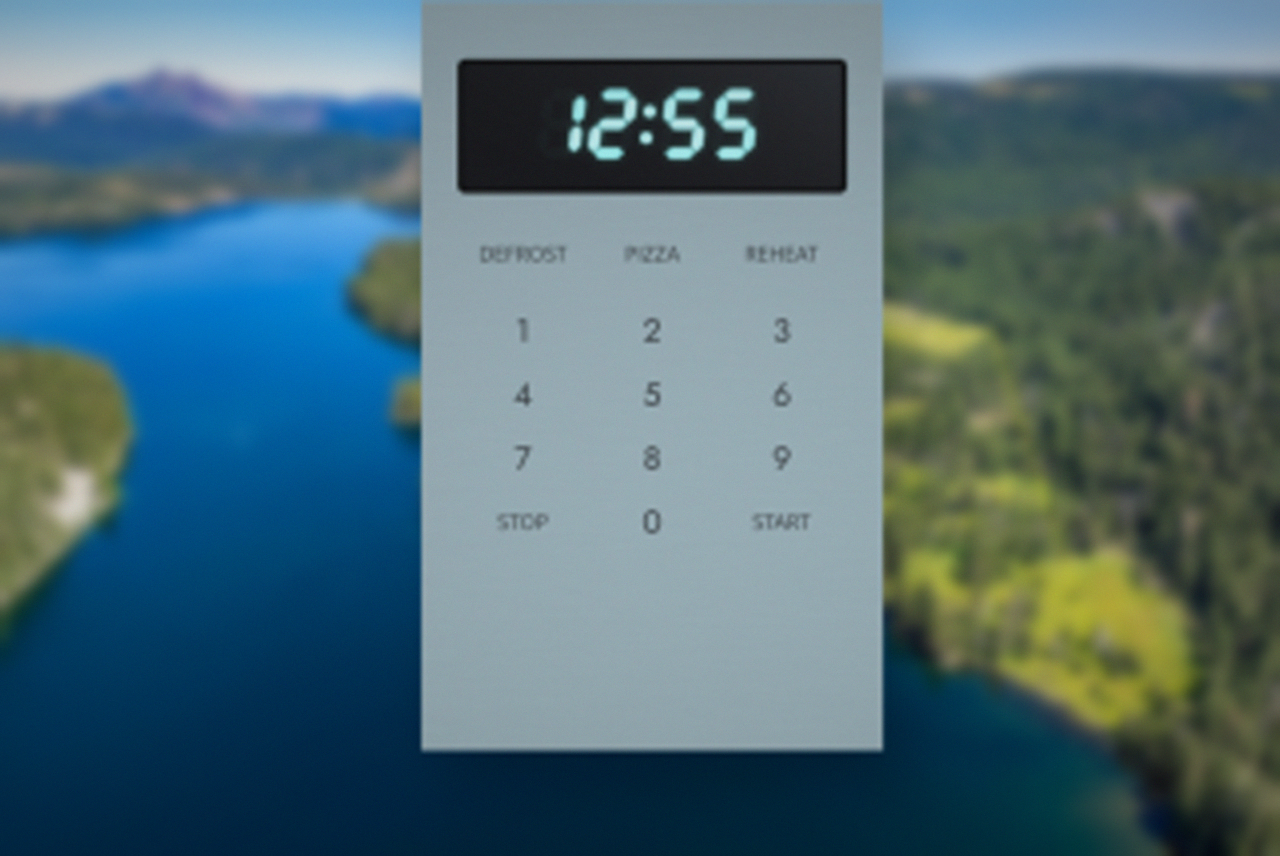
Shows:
12:55
